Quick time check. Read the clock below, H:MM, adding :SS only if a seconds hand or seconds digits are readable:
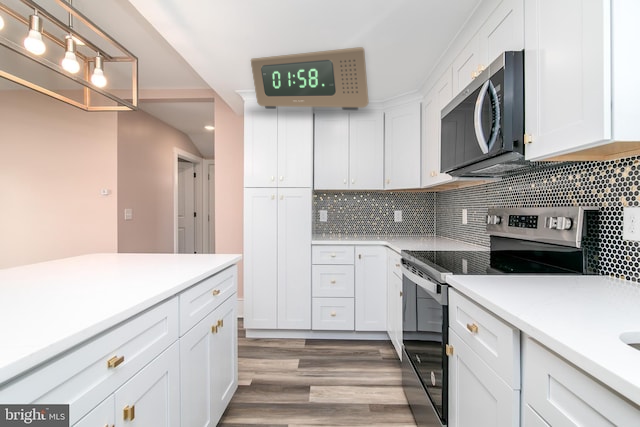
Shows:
1:58
